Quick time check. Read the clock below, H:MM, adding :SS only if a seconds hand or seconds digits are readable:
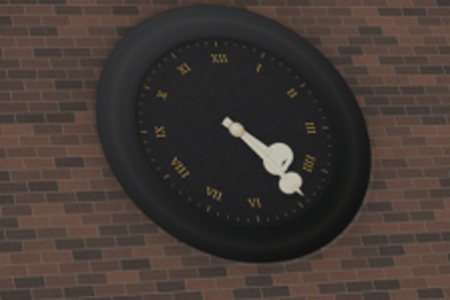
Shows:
4:24
